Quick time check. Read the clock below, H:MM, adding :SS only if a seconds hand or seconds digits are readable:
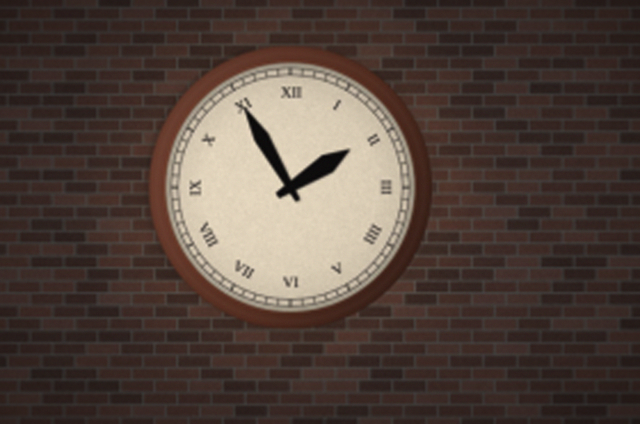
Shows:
1:55
